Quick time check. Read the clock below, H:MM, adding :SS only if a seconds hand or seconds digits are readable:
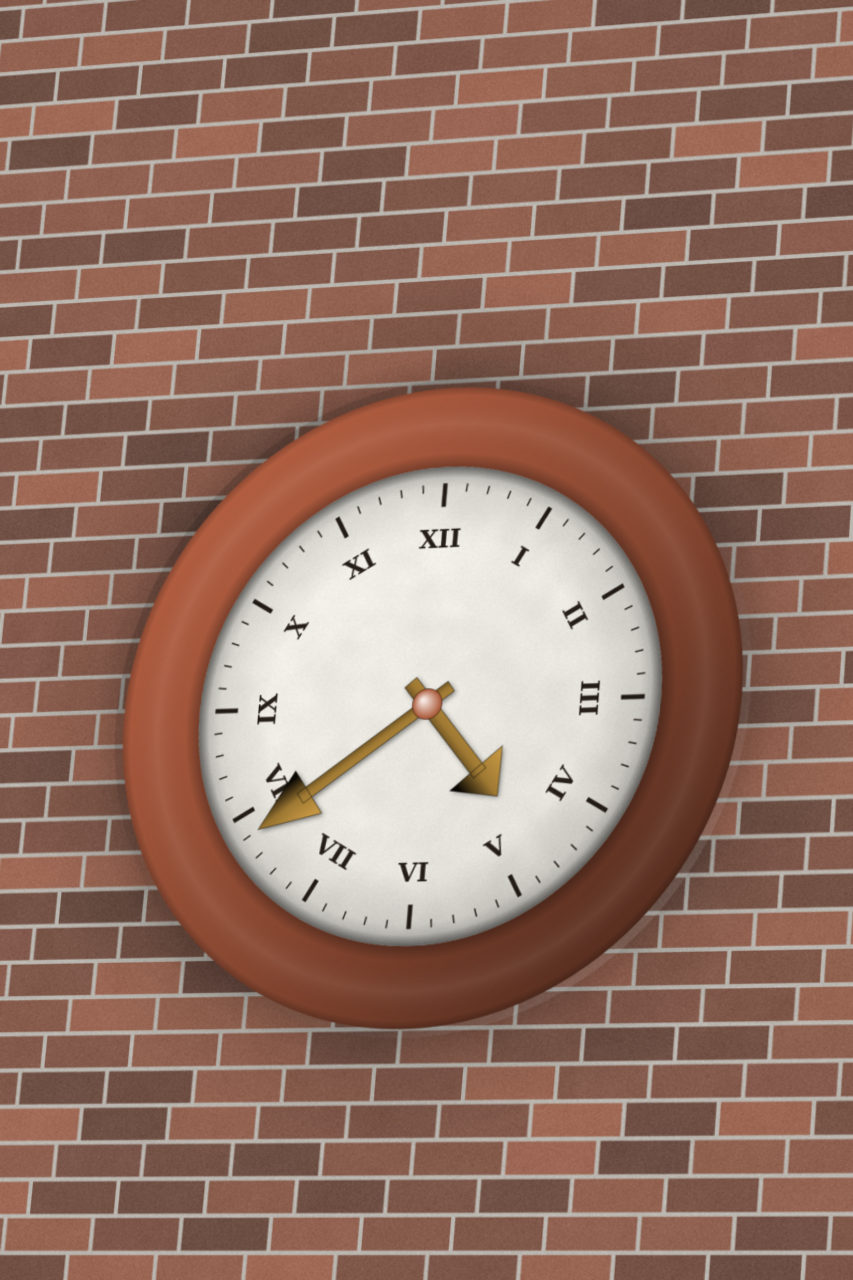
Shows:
4:39
